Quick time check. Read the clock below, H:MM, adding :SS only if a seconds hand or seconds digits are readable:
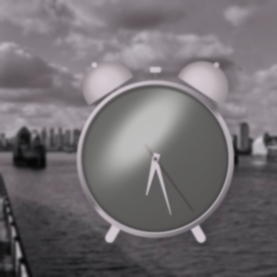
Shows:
6:27:24
